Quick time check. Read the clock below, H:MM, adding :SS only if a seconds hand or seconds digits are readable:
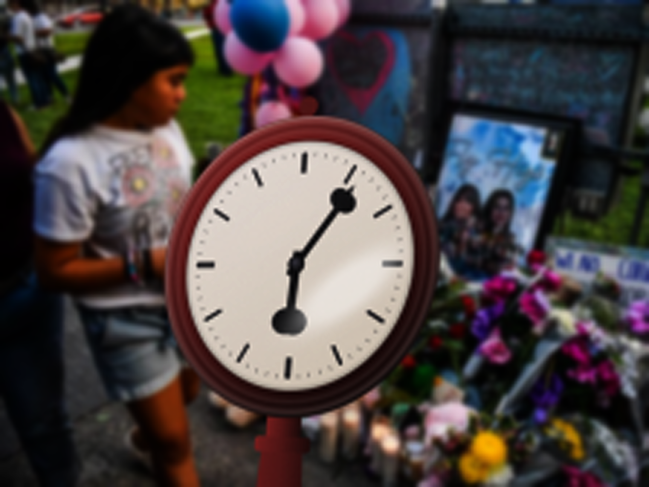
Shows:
6:06
